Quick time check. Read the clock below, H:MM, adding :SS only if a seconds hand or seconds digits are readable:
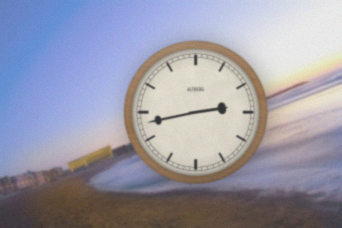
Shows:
2:43
